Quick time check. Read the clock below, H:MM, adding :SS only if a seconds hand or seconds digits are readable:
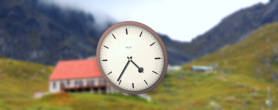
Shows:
4:36
